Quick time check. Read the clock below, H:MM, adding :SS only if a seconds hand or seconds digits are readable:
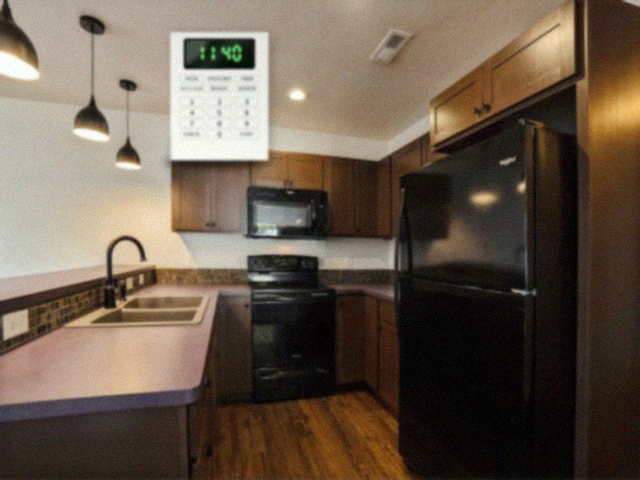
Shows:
11:40
